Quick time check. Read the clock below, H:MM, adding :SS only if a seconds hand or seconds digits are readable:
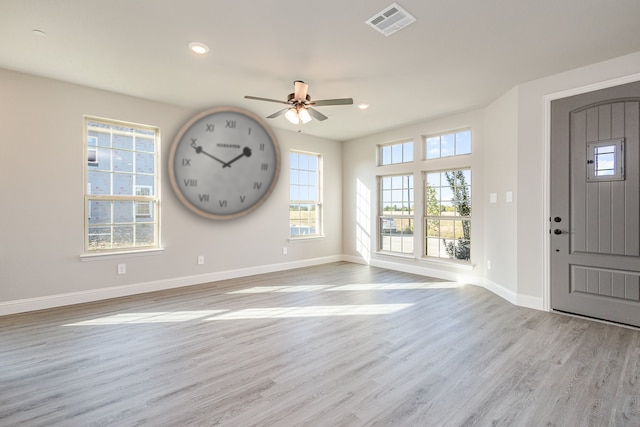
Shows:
1:49
